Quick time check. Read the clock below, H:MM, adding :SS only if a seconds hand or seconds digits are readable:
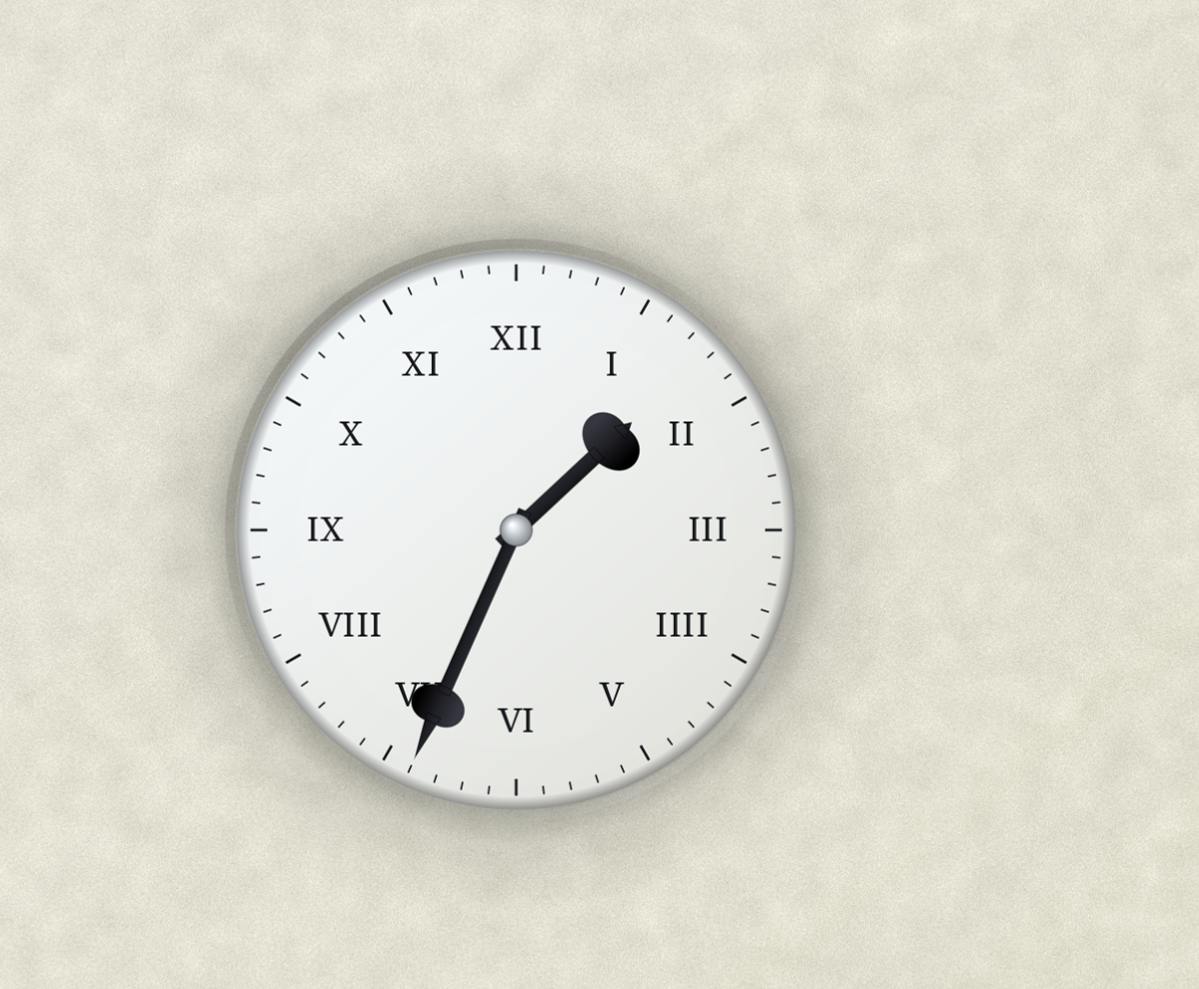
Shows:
1:34
